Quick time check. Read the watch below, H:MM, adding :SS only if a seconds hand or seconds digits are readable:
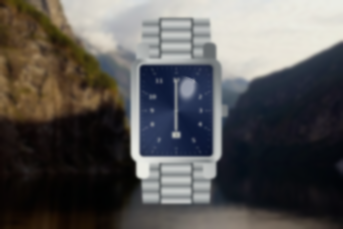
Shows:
6:00
